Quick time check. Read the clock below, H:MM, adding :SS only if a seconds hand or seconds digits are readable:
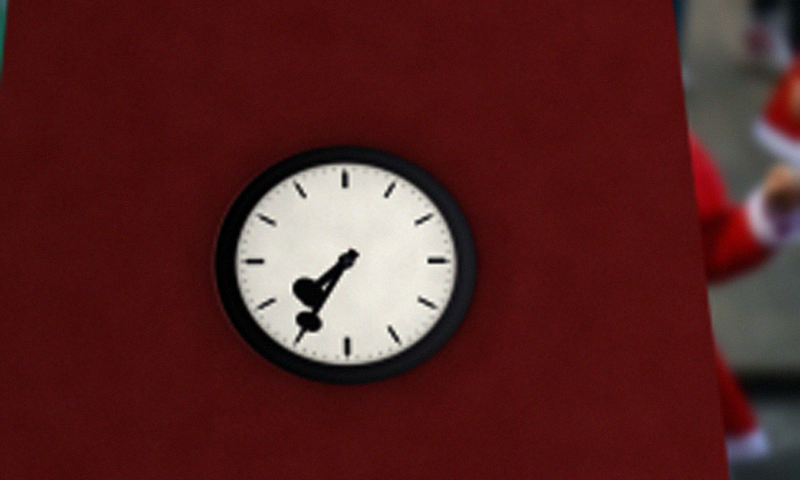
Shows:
7:35
